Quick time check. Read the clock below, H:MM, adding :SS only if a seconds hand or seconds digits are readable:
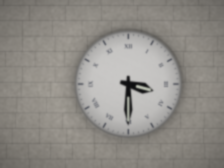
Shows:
3:30
